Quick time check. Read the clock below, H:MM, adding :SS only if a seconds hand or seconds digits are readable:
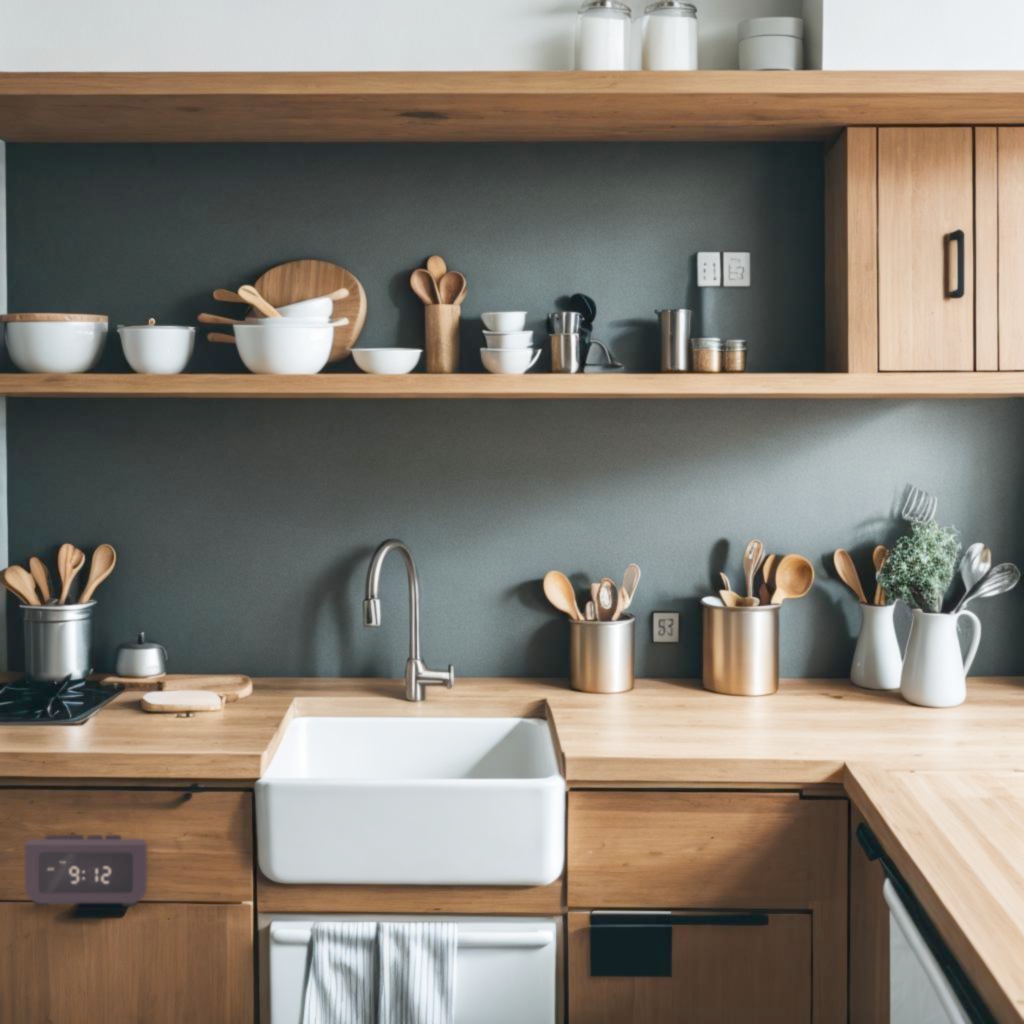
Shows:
9:12
